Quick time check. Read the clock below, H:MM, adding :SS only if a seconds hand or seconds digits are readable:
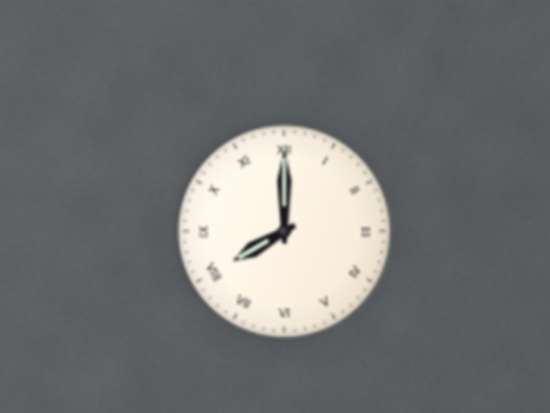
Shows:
8:00
